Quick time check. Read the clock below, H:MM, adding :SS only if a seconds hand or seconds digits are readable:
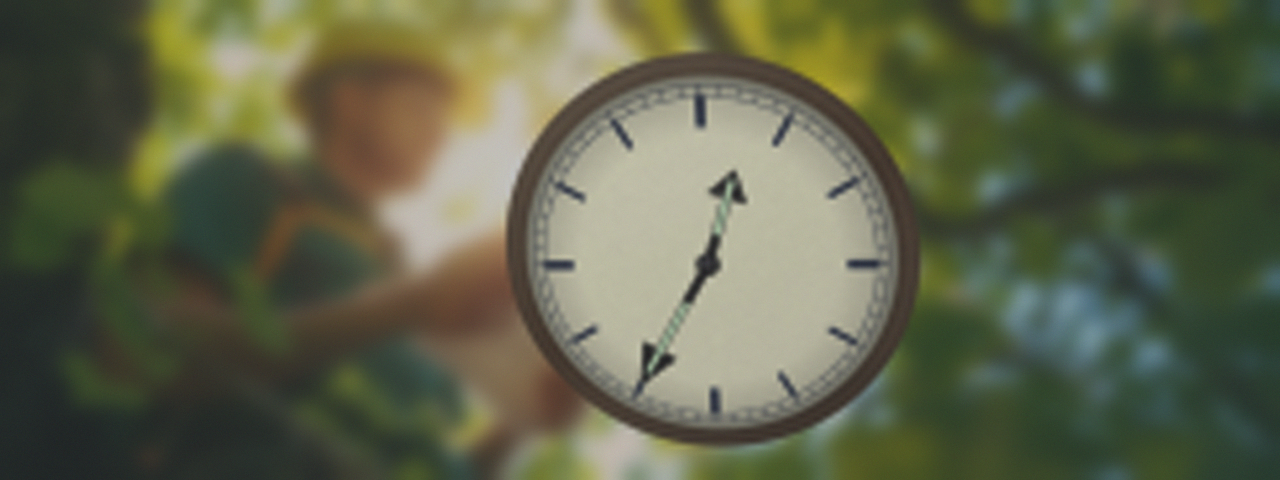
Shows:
12:35
